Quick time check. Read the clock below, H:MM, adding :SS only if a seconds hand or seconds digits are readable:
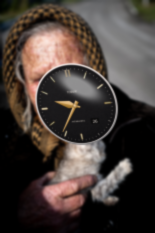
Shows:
9:36
